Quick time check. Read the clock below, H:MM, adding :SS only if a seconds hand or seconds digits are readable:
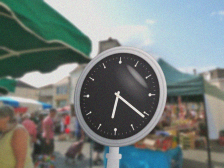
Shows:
6:21
